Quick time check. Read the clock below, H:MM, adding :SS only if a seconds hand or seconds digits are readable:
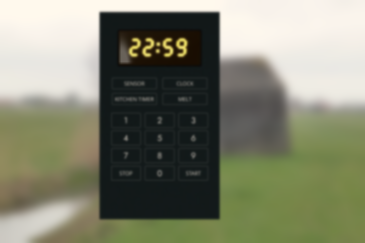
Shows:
22:59
